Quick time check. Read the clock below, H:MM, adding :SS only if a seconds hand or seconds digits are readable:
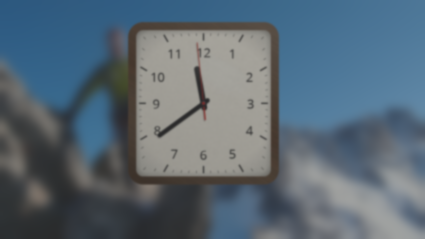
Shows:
11:38:59
